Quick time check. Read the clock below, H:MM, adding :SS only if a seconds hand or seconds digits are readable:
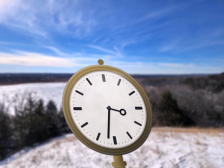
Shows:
3:32
